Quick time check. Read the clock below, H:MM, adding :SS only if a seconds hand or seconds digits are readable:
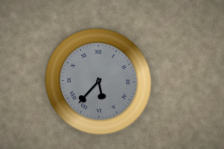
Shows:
5:37
